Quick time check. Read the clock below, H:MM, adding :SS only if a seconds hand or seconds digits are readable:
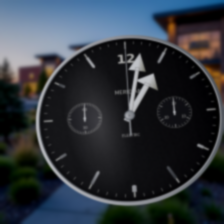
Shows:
1:02
